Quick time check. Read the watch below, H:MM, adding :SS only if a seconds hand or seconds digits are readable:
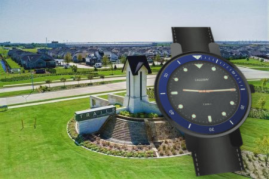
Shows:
9:15
